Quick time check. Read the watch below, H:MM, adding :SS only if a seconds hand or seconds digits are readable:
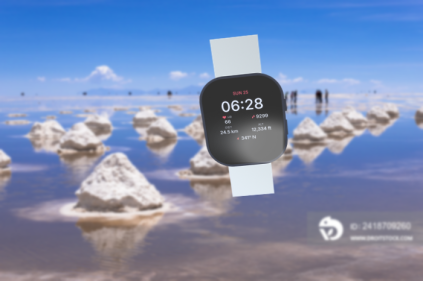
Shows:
6:28
